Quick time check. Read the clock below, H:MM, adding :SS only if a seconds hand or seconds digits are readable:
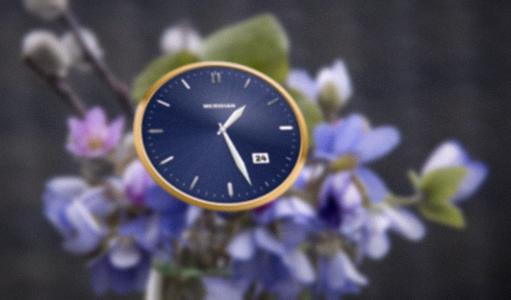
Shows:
1:27
